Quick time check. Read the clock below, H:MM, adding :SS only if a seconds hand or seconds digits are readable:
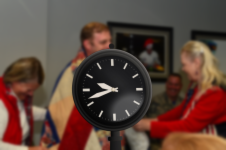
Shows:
9:42
